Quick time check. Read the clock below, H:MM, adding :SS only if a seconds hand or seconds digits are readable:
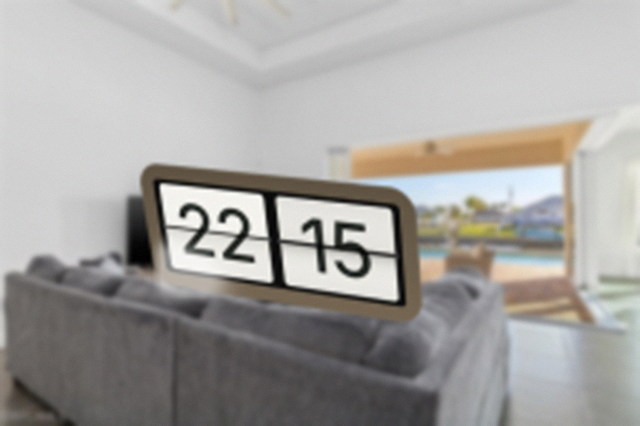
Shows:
22:15
